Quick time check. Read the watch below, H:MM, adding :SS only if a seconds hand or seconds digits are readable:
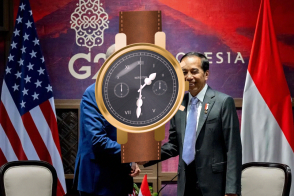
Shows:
1:31
